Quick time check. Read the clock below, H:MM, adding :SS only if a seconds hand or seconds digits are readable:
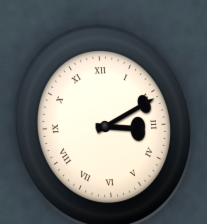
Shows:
3:11
